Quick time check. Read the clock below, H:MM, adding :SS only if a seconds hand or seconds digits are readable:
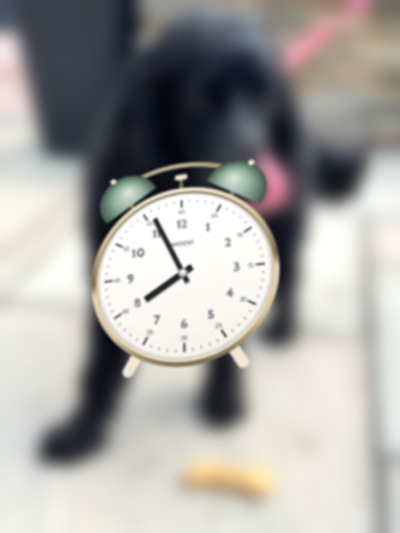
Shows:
7:56
